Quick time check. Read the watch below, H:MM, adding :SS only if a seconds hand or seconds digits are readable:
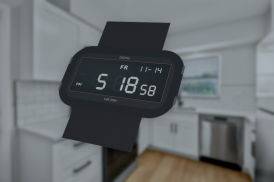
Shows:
5:18:58
